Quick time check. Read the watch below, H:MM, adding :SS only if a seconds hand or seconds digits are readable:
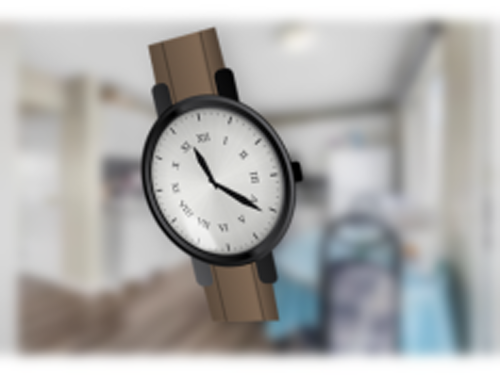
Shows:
11:21
